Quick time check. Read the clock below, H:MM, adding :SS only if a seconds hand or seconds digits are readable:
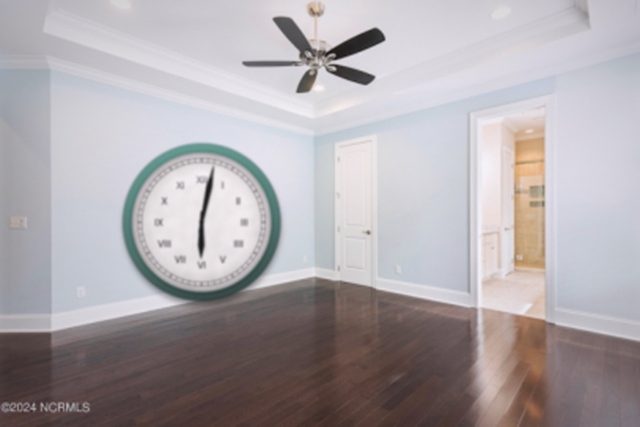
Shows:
6:02
